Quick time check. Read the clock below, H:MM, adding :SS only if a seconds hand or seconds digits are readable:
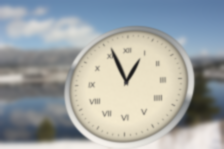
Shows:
12:56
